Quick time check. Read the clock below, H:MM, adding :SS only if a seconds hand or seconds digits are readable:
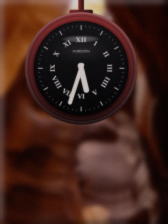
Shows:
5:33
